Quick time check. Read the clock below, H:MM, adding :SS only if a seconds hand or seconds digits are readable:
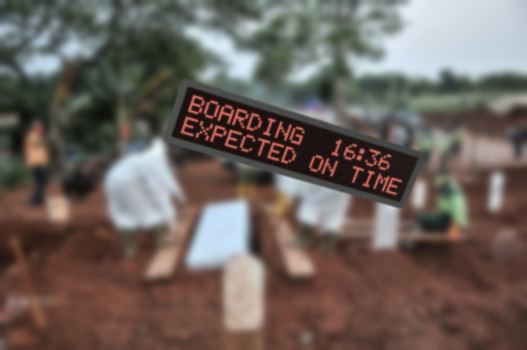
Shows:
16:36
